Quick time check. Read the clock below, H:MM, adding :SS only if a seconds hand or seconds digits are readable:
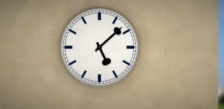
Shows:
5:08
